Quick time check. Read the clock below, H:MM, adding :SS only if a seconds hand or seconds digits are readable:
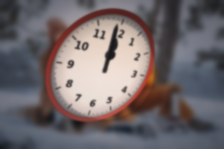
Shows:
11:59
